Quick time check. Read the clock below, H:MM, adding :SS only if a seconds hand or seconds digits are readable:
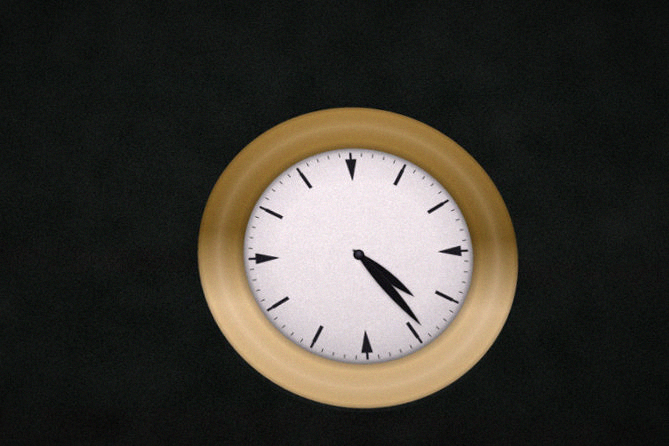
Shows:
4:24
